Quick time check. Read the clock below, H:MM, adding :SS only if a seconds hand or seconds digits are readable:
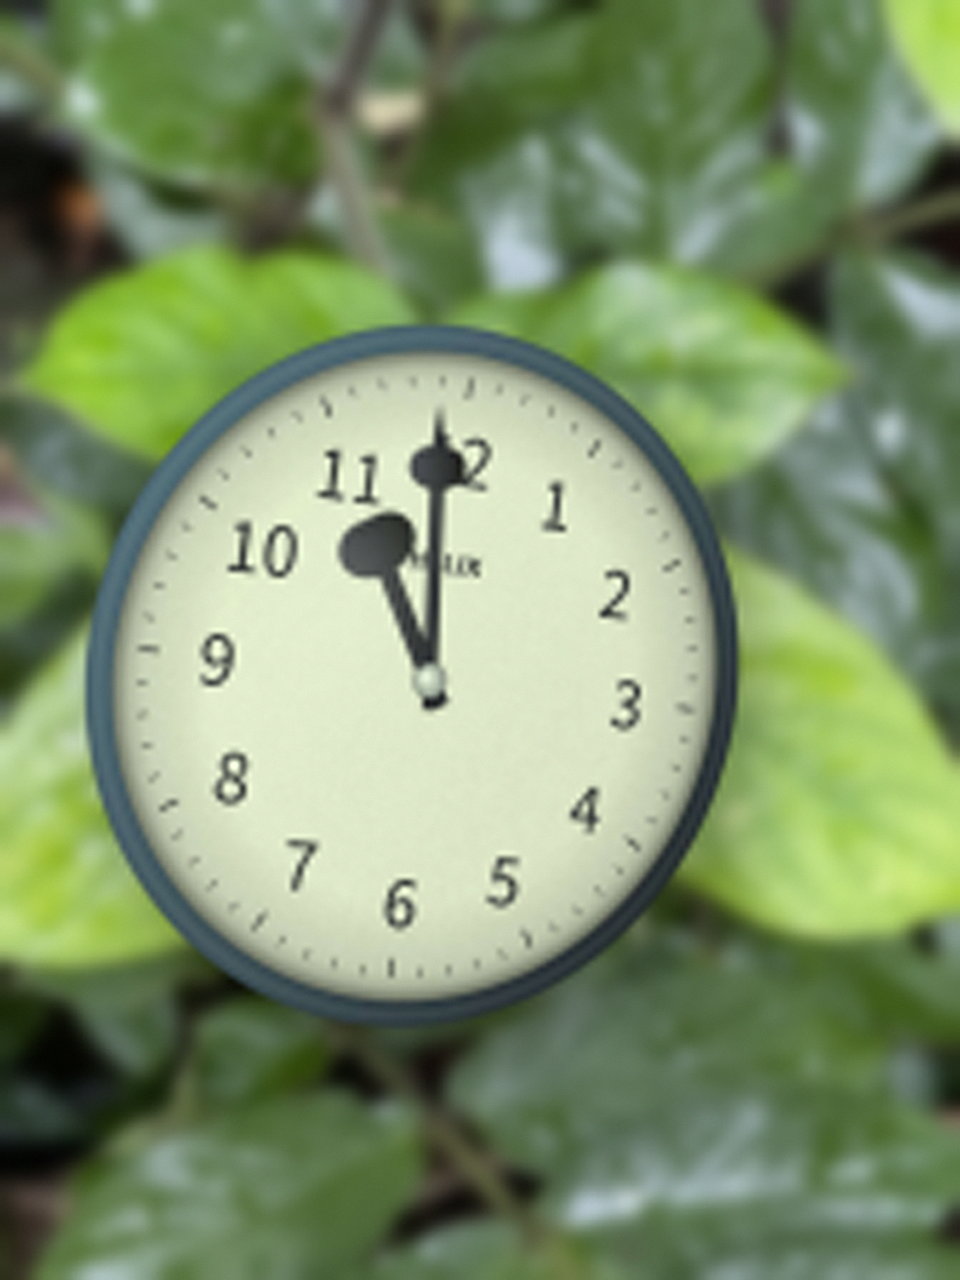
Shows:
10:59
